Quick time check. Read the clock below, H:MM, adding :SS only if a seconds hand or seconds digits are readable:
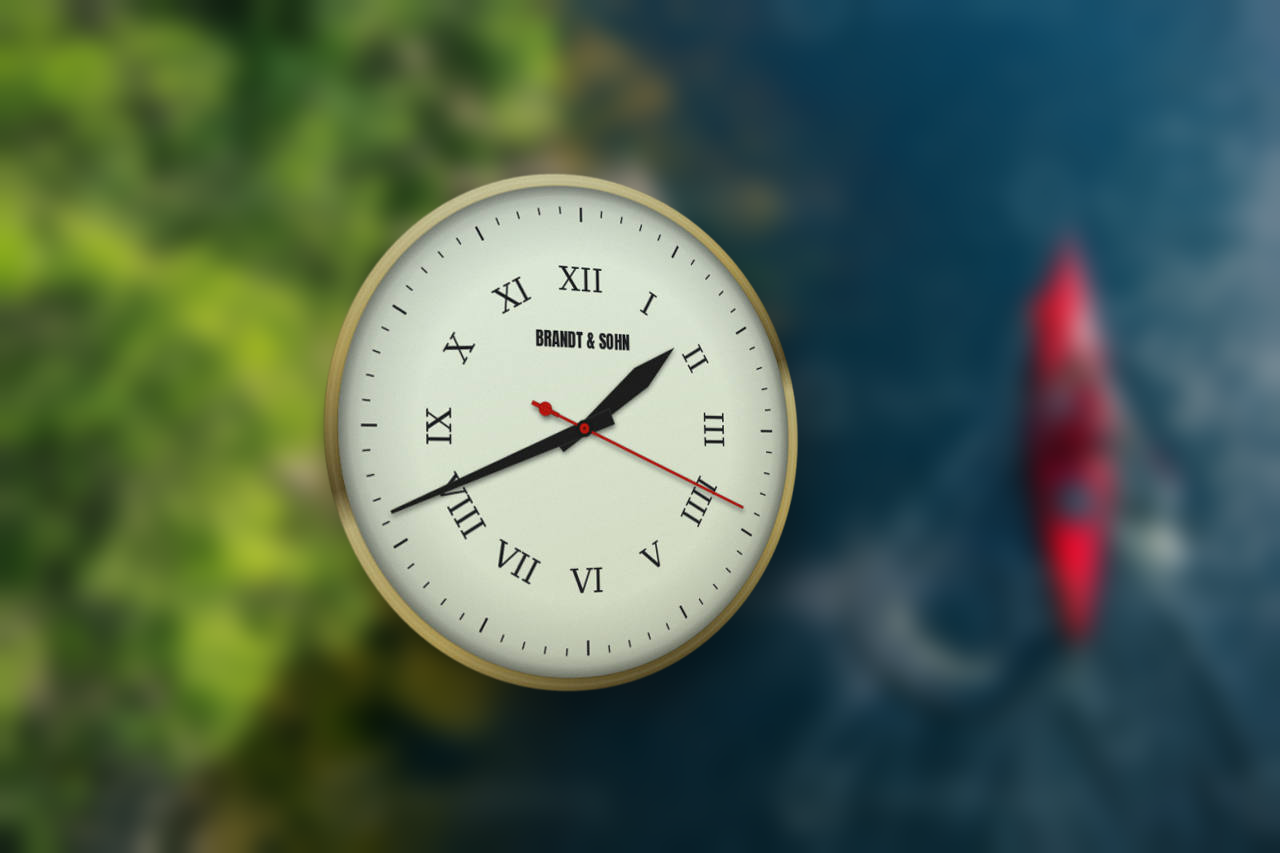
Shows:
1:41:19
